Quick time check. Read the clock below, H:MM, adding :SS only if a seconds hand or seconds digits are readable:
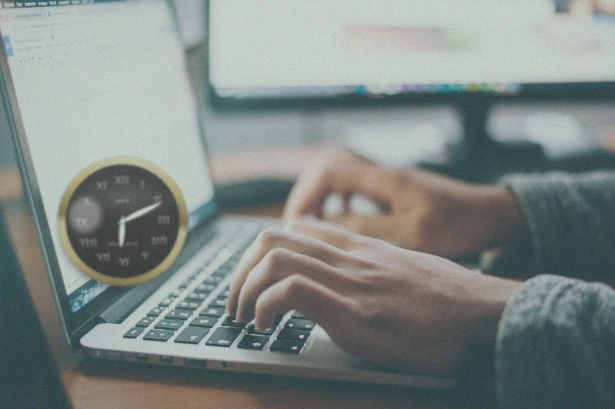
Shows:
6:11
